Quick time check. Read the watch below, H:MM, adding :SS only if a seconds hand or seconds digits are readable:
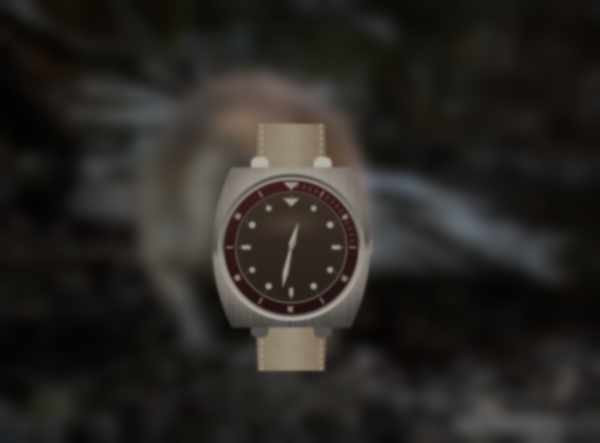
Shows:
12:32
